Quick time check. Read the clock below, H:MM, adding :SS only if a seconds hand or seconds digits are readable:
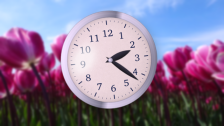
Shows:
2:22
